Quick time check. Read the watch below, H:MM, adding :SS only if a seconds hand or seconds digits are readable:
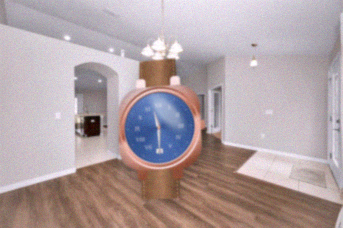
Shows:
11:30
